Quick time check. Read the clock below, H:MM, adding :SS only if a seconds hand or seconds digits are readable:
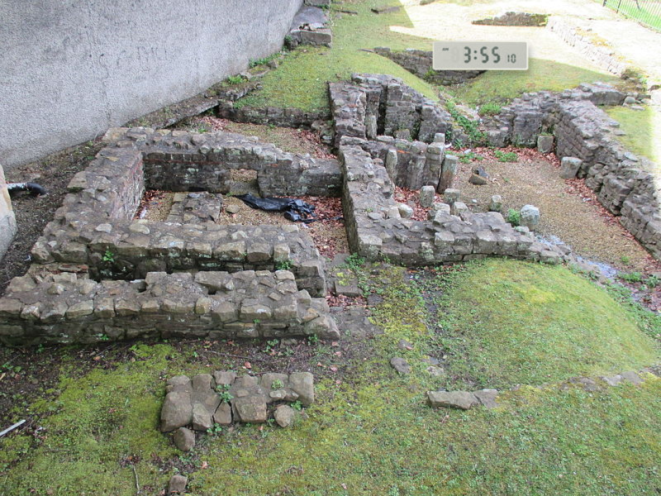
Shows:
3:55:10
